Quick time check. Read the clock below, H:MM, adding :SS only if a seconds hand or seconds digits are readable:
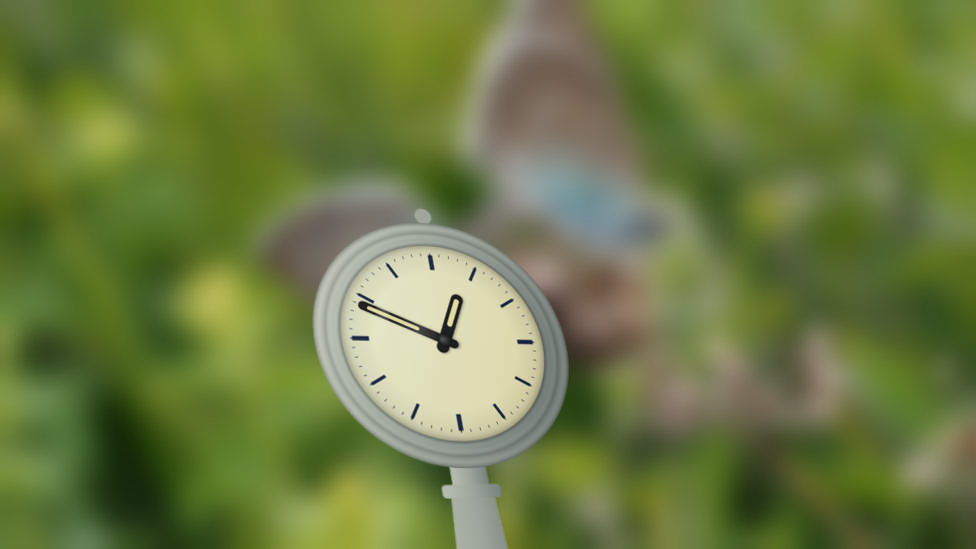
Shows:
12:49
